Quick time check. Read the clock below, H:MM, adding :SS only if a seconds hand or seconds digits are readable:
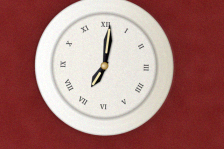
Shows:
7:01
